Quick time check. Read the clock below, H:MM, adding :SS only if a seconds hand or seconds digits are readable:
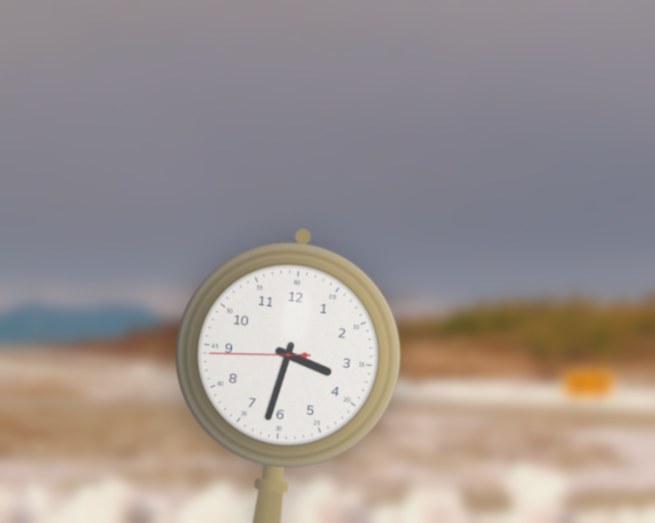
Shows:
3:31:44
